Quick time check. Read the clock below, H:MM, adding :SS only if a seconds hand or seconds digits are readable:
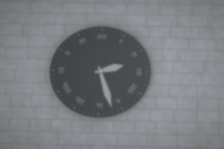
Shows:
2:27
